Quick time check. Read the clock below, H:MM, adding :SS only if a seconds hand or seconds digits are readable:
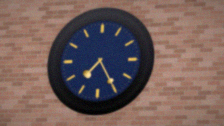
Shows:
7:25
